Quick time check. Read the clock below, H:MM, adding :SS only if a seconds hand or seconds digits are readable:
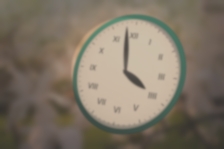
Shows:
3:58
